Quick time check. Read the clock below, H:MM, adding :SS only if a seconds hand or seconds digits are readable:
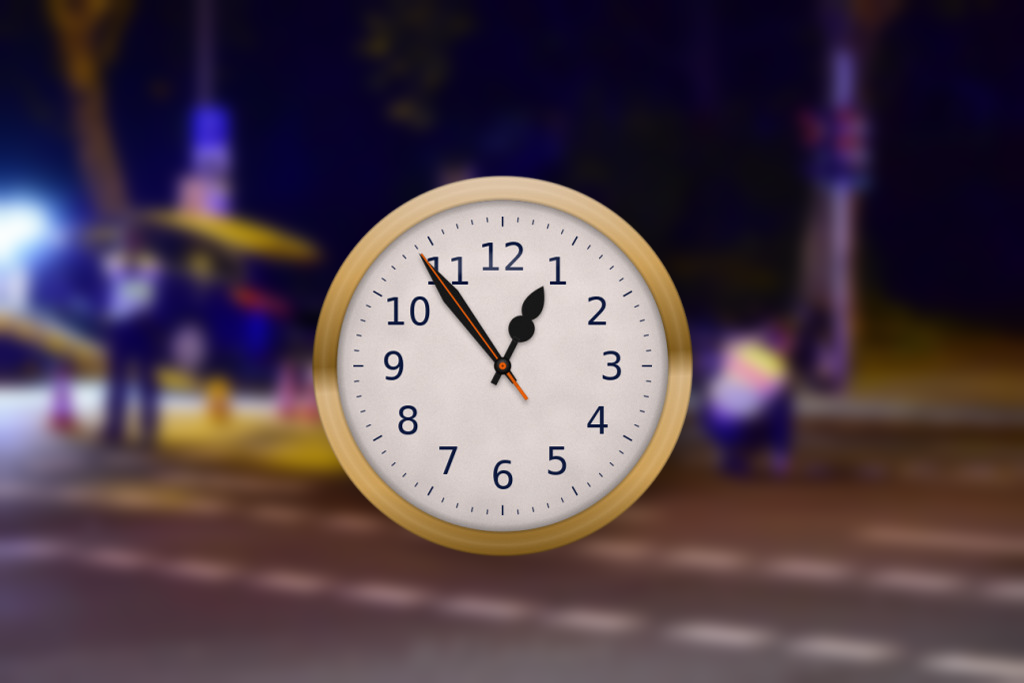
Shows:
12:53:54
